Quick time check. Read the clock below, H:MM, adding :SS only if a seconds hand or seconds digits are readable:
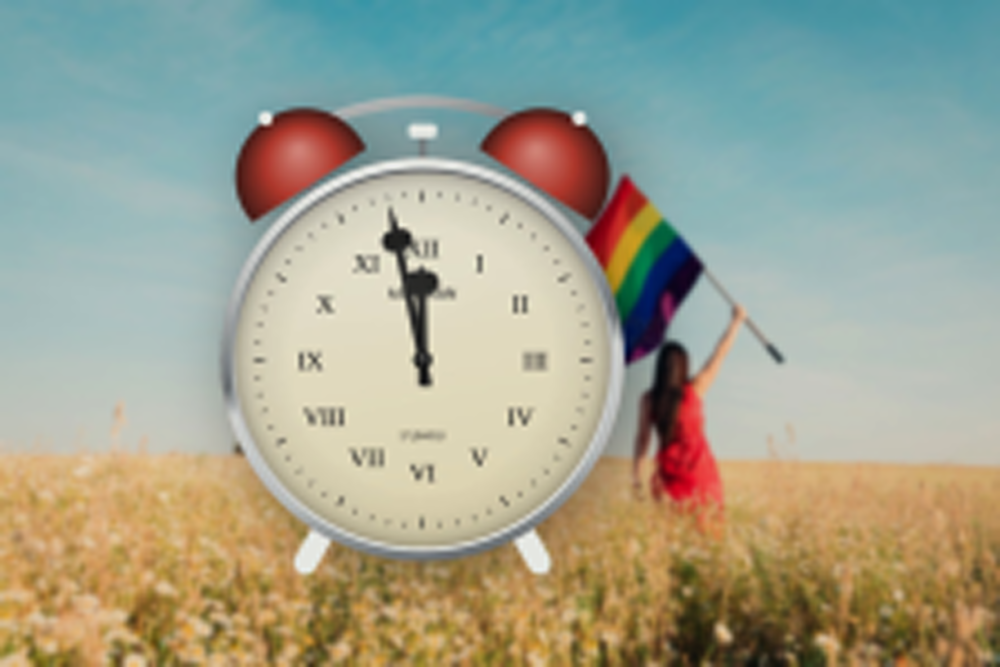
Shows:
11:58
